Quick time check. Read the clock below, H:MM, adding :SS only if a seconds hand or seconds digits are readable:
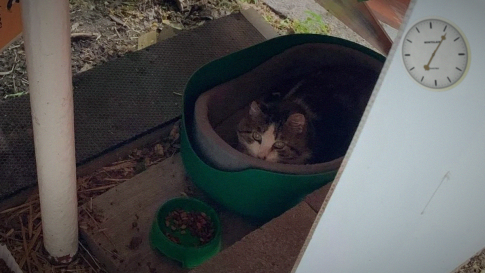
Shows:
7:06
